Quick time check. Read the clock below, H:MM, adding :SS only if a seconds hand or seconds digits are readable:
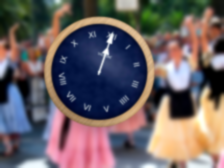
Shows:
12:00
